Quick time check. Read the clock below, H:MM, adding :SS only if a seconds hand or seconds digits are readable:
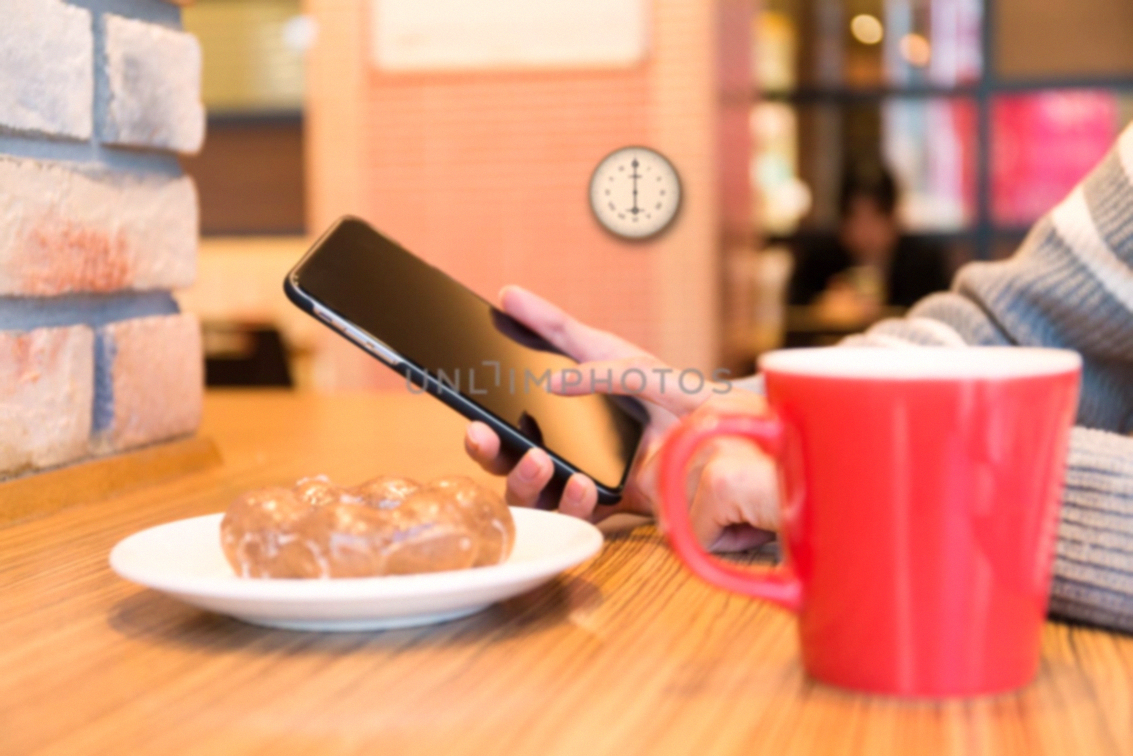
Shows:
6:00
